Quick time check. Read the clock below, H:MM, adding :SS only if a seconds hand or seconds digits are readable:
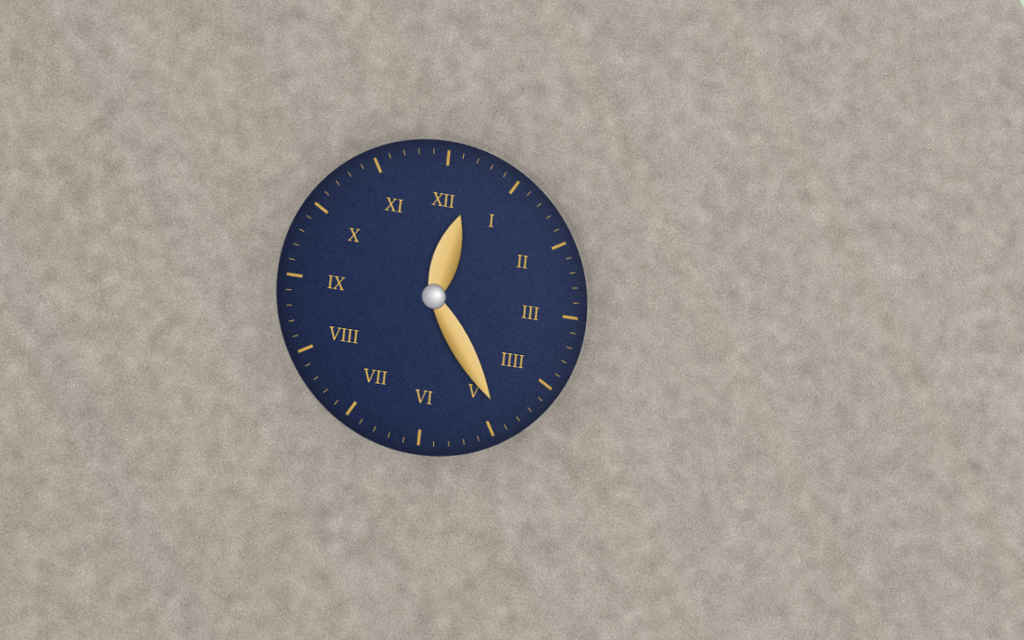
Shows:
12:24
